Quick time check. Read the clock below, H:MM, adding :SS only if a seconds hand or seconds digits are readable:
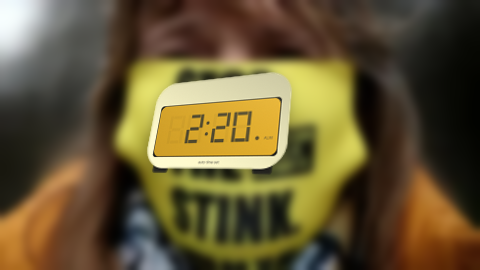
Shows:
2:20
